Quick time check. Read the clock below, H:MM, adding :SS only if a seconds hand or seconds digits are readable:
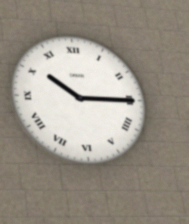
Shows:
10:15
